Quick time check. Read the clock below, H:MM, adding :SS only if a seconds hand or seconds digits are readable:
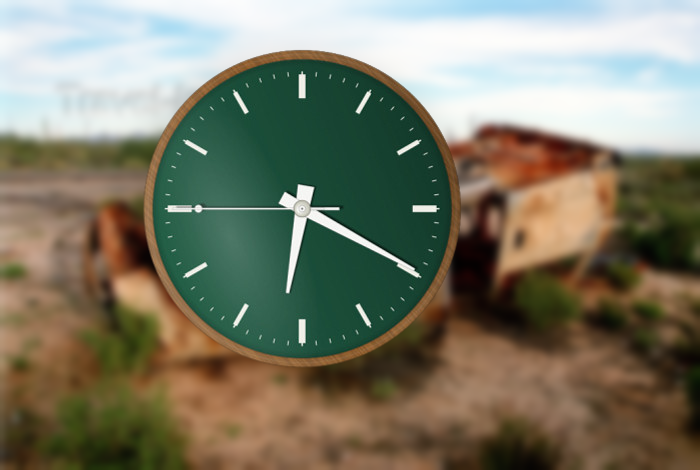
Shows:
6:19:45
